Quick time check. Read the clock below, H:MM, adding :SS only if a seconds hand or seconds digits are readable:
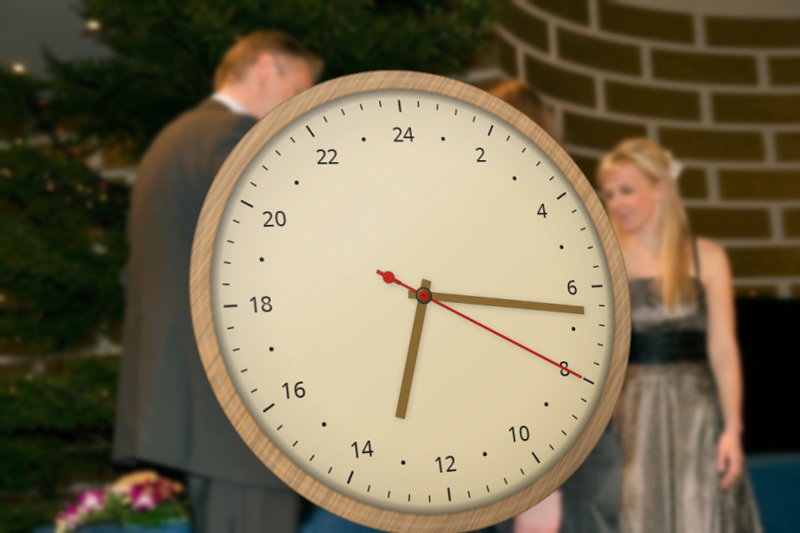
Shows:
13:16:20
